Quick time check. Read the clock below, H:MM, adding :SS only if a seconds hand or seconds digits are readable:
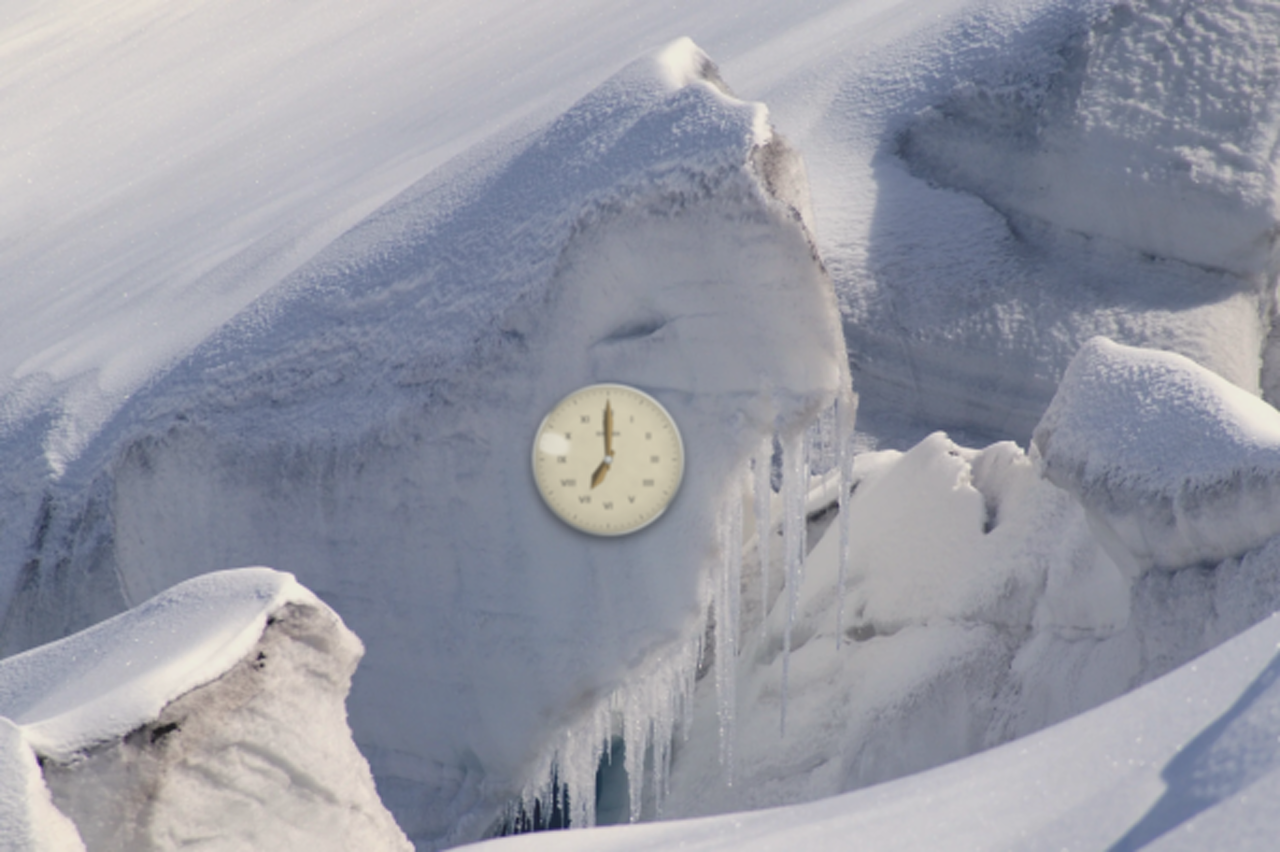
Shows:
7:00
